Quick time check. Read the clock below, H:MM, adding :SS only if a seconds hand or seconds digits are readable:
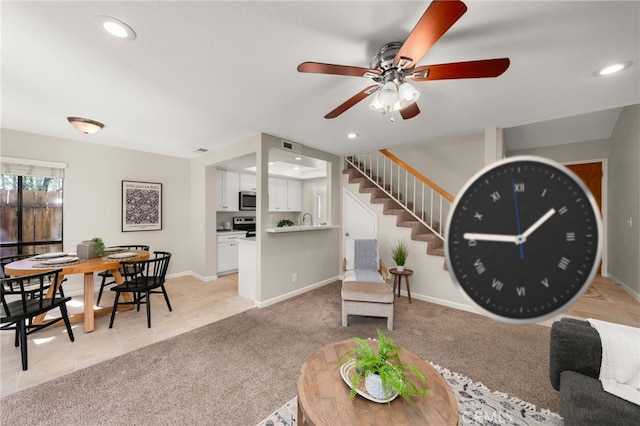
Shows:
1:45:59
